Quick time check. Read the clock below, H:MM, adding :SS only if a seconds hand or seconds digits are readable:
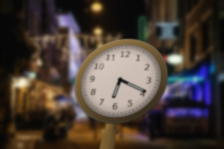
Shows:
6:19
